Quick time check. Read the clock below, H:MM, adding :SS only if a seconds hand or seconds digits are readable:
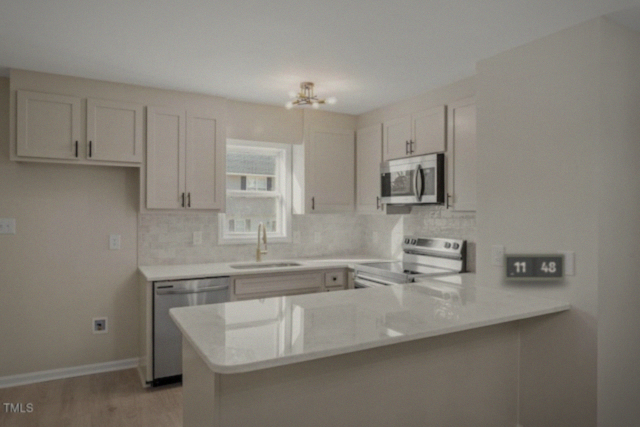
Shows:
11:48
